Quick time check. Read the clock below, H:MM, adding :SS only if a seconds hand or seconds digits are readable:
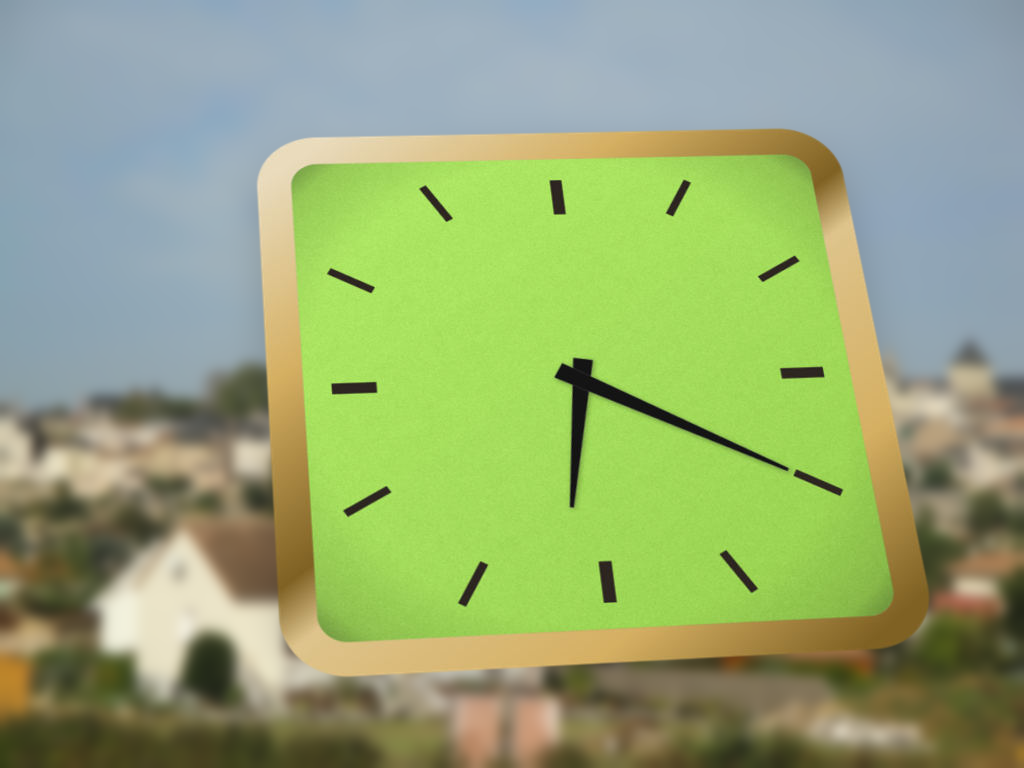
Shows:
6:20
